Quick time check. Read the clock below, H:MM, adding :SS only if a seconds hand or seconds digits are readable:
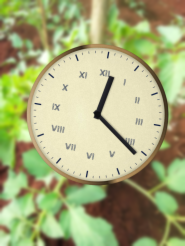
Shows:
12:21
